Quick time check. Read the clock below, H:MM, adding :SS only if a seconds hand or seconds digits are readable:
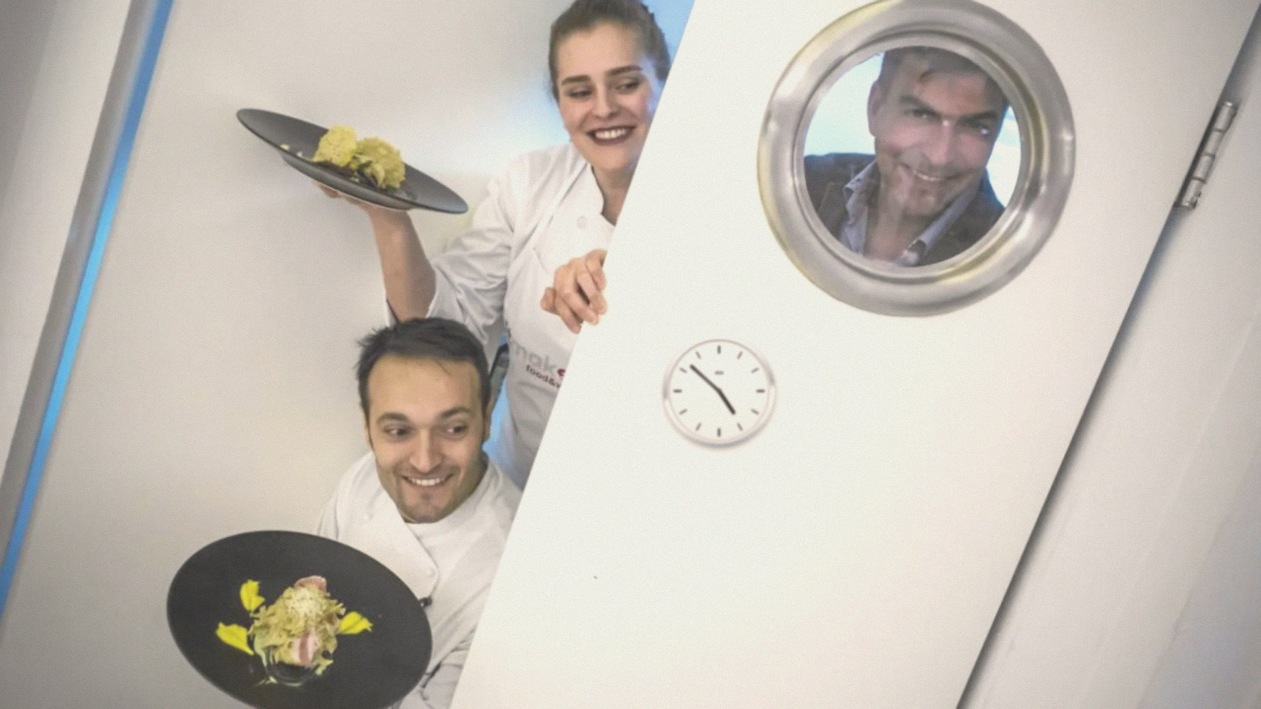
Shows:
4:52
